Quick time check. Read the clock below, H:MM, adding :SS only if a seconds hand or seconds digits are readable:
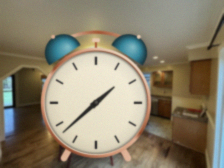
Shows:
1:38
